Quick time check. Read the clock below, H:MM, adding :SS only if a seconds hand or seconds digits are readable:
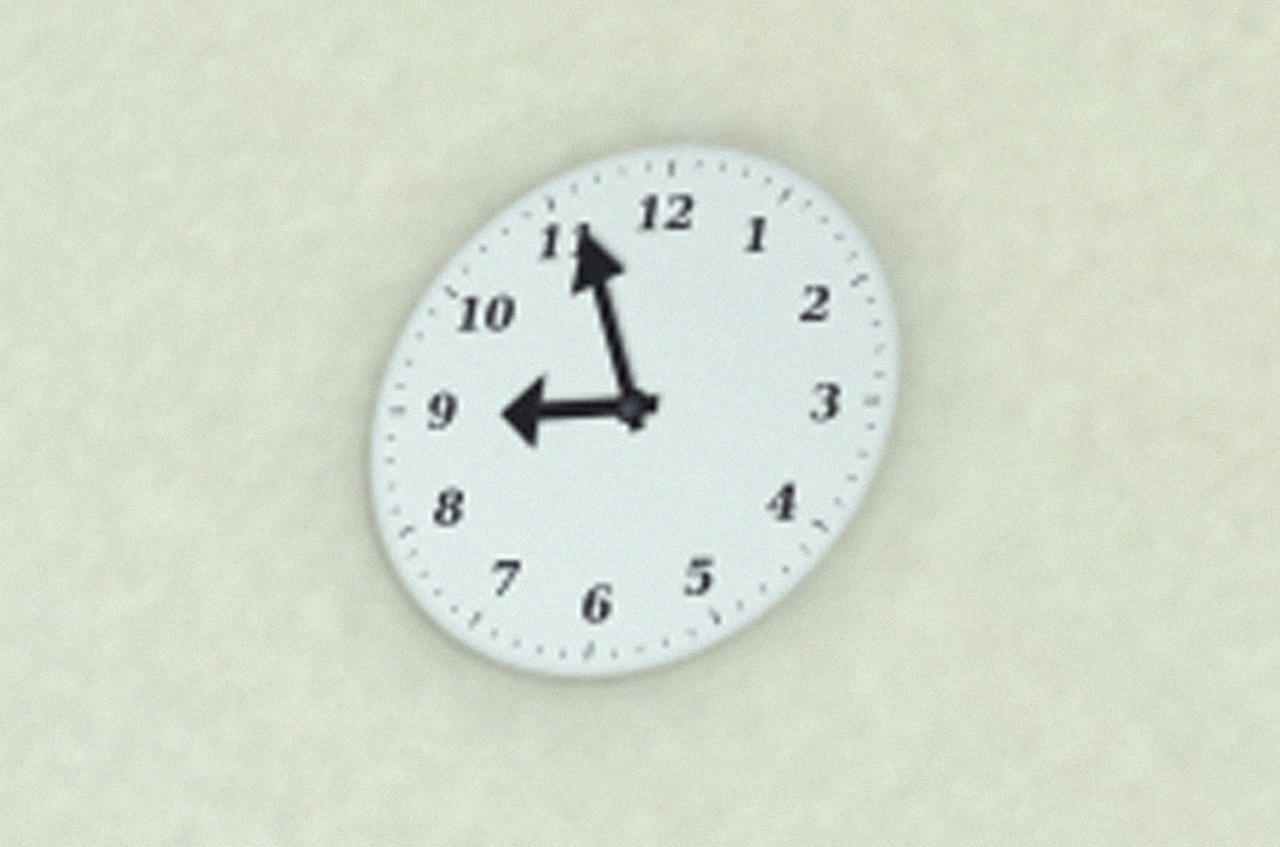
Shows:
8:56
